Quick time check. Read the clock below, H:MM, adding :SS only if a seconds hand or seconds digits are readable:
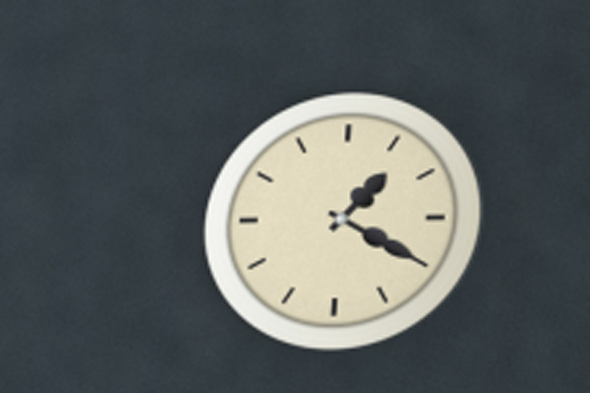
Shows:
1:20
